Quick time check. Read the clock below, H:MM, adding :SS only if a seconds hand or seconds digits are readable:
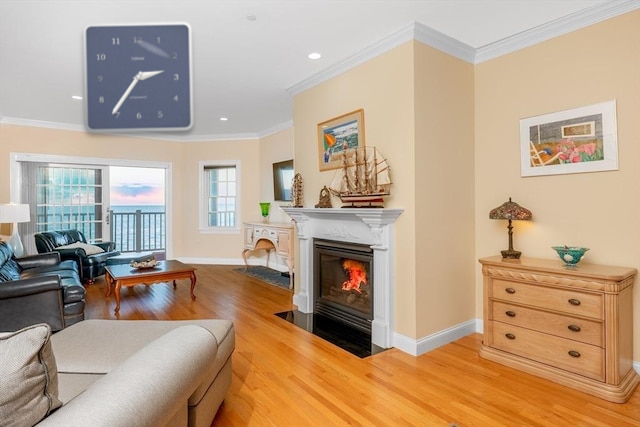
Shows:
2:36
